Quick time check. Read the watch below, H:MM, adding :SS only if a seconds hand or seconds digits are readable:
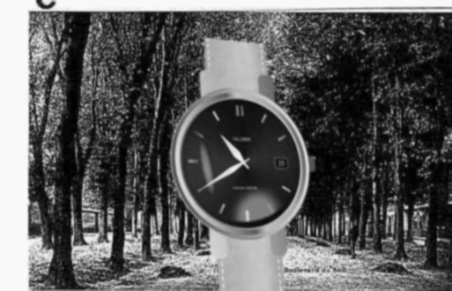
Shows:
10:40
